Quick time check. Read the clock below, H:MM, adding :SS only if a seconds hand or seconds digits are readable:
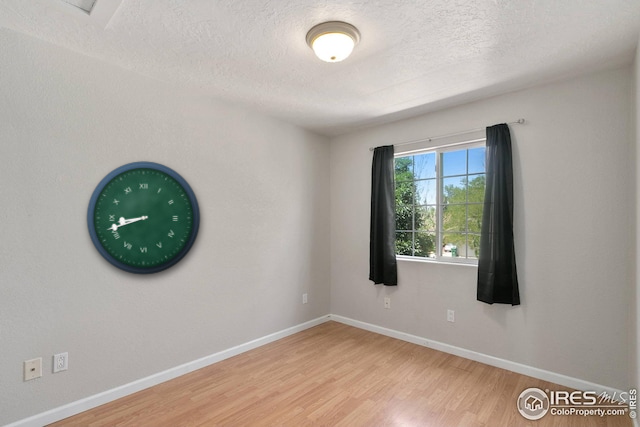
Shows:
8:42
